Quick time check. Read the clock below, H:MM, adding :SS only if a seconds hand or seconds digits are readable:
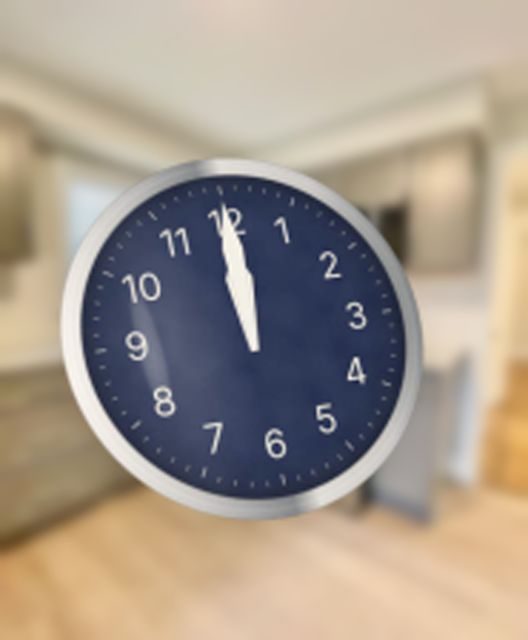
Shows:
12:00
